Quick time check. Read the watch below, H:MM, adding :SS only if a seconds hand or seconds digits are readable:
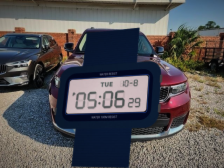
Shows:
5:06:29
